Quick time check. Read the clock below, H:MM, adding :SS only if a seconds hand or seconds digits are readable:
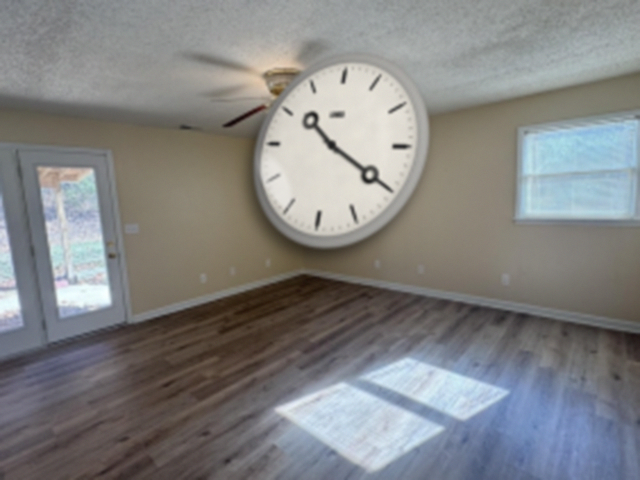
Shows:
10:20
